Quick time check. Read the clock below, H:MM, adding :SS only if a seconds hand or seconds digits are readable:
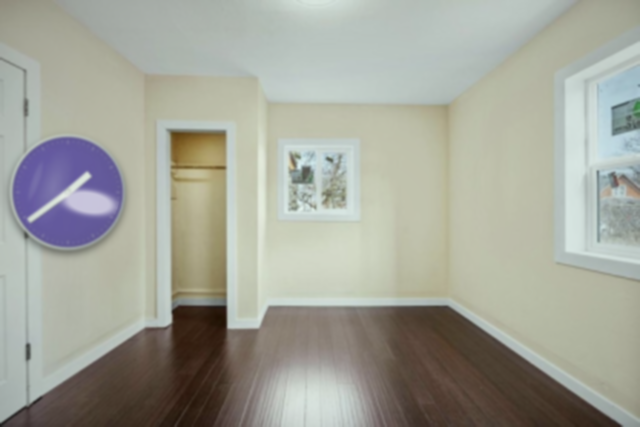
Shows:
1:39
